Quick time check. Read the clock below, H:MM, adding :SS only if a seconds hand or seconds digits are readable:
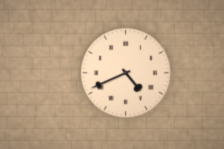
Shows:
4:41
